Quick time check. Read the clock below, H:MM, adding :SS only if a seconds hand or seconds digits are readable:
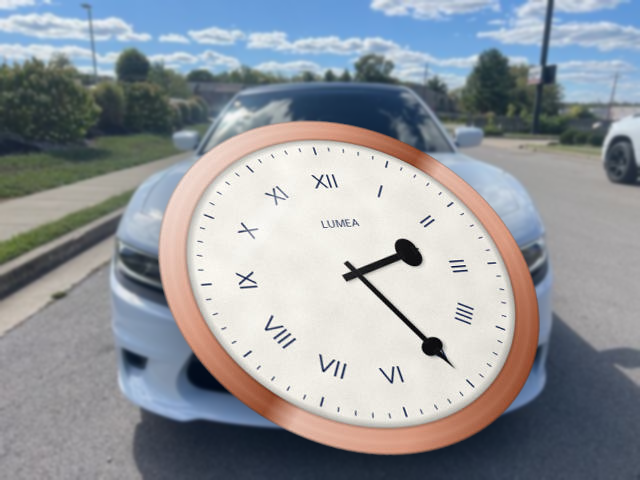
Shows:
2:25
